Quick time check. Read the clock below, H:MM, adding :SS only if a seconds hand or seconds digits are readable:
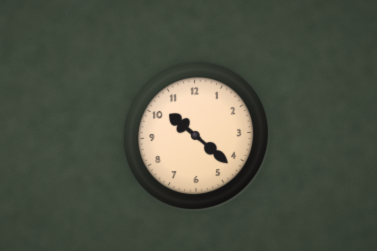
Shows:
10:22
